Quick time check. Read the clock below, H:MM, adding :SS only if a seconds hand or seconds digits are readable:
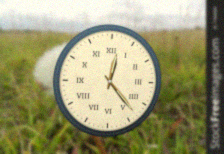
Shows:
12:23
